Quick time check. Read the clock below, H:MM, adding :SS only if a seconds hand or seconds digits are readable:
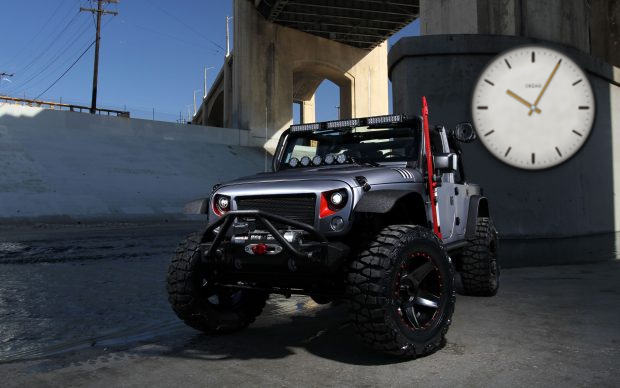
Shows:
10:05
